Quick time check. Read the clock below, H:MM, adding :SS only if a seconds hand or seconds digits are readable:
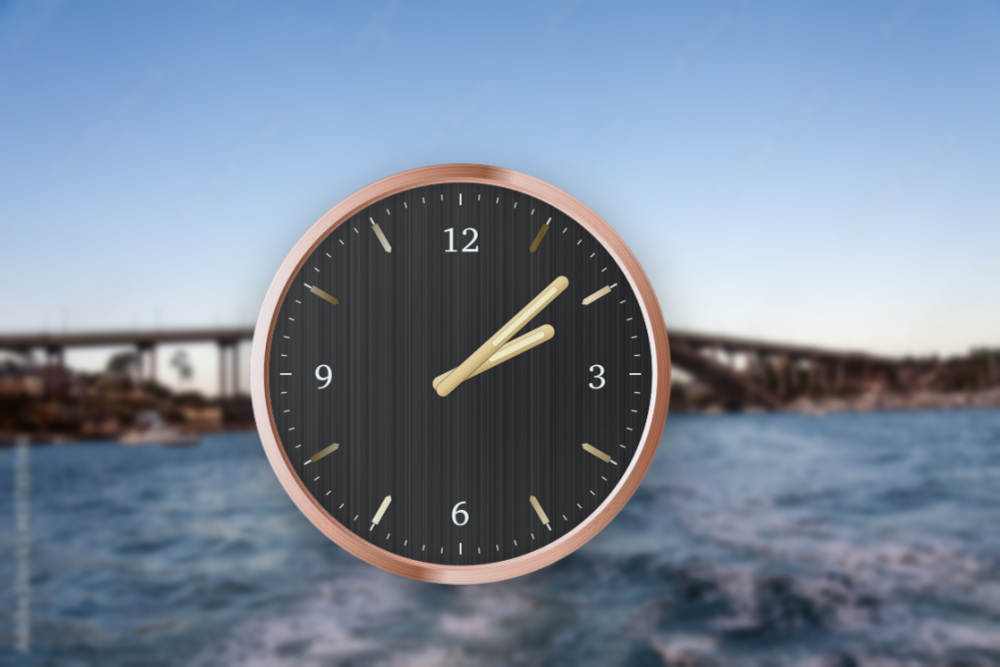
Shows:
2:08
